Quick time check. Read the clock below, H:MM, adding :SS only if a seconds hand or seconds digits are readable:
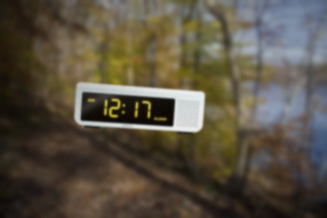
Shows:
12:17
